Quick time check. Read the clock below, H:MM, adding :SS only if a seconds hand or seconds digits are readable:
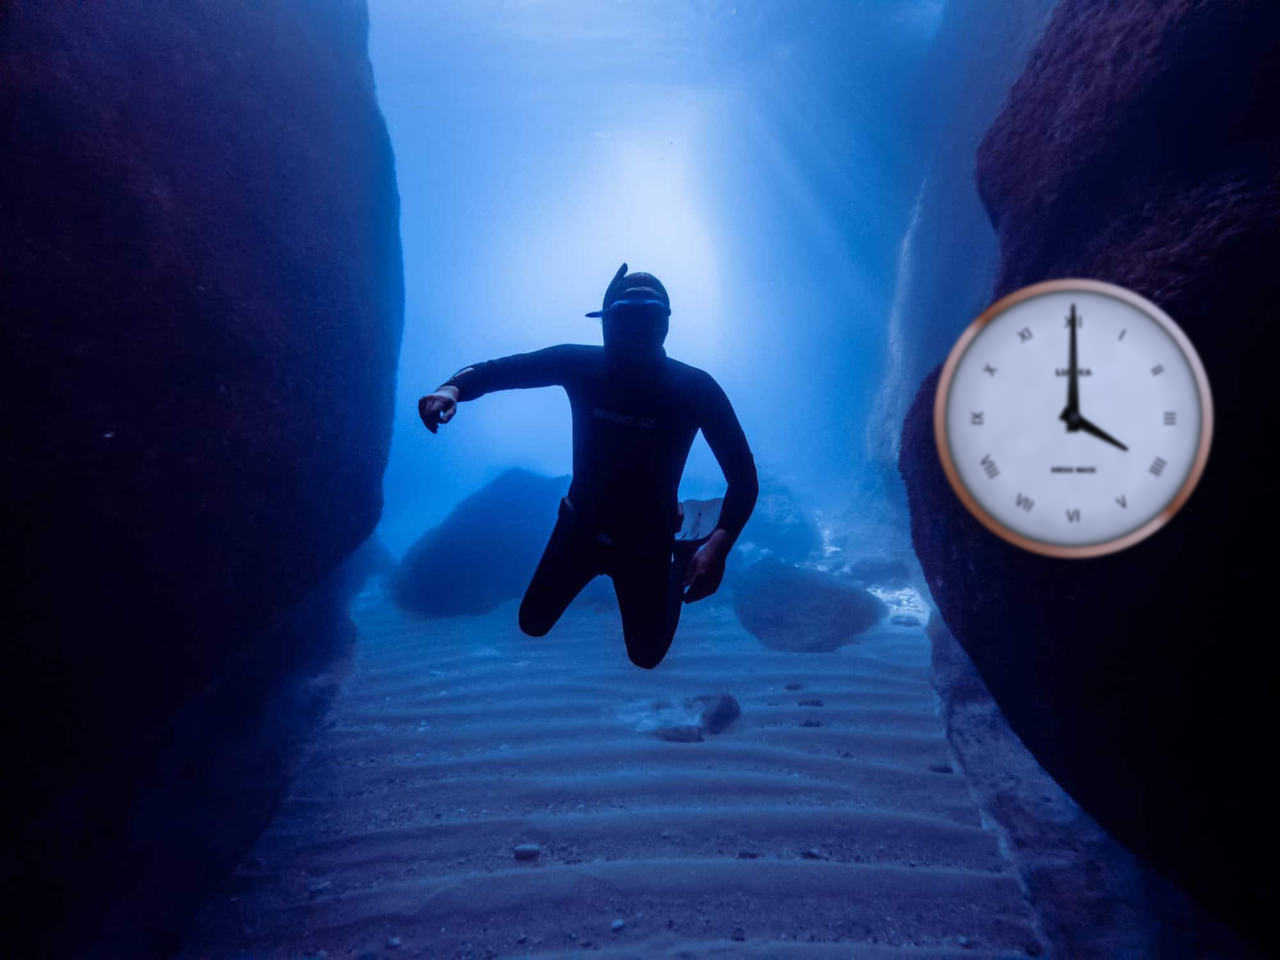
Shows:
4:00
